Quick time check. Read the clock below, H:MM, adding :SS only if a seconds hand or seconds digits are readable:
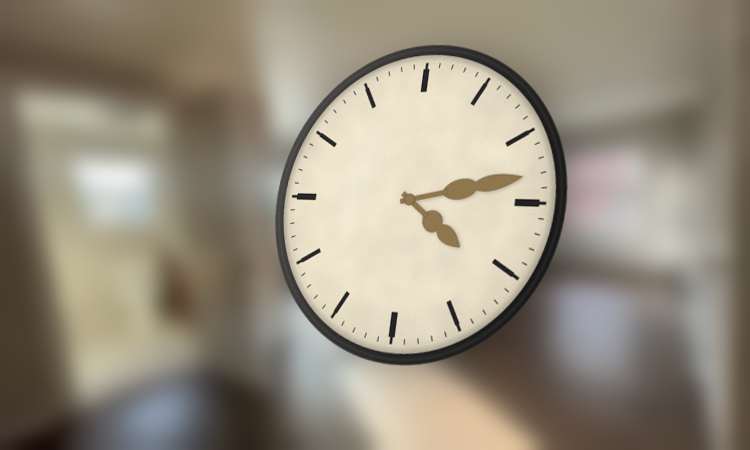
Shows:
4:13
